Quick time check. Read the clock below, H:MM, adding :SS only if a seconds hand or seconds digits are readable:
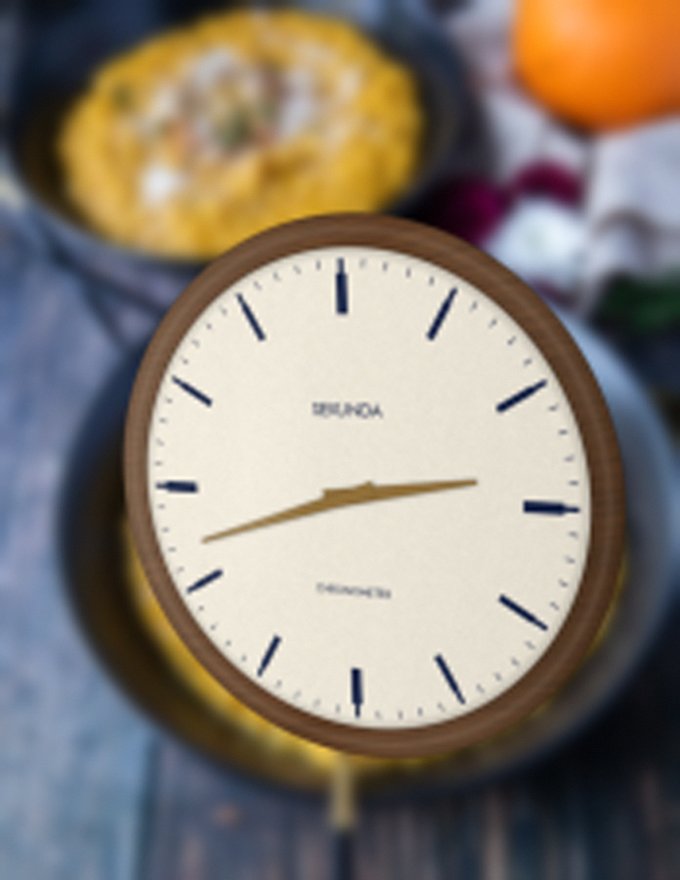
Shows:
2:42
